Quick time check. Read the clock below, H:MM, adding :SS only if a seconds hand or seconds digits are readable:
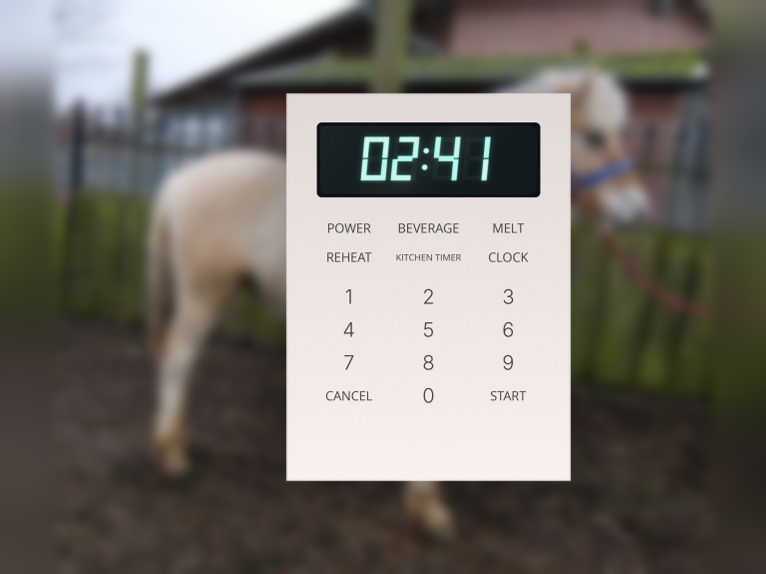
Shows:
2:41
